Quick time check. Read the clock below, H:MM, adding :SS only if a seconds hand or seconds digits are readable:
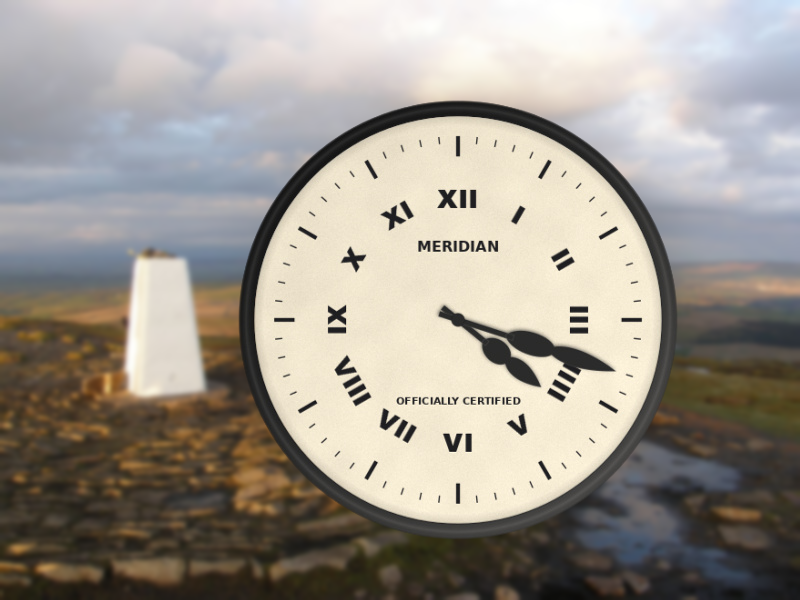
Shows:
4:18
